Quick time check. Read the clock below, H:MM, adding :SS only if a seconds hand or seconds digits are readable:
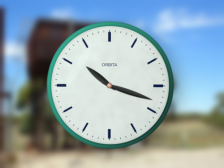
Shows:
10:18
